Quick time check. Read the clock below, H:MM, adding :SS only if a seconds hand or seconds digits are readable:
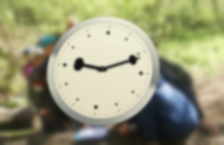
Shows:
9:11
